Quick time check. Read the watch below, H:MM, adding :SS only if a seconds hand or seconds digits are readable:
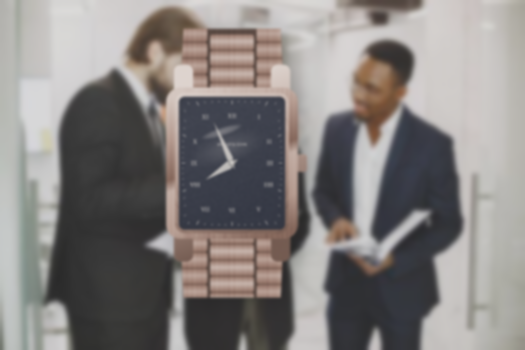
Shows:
7:56
